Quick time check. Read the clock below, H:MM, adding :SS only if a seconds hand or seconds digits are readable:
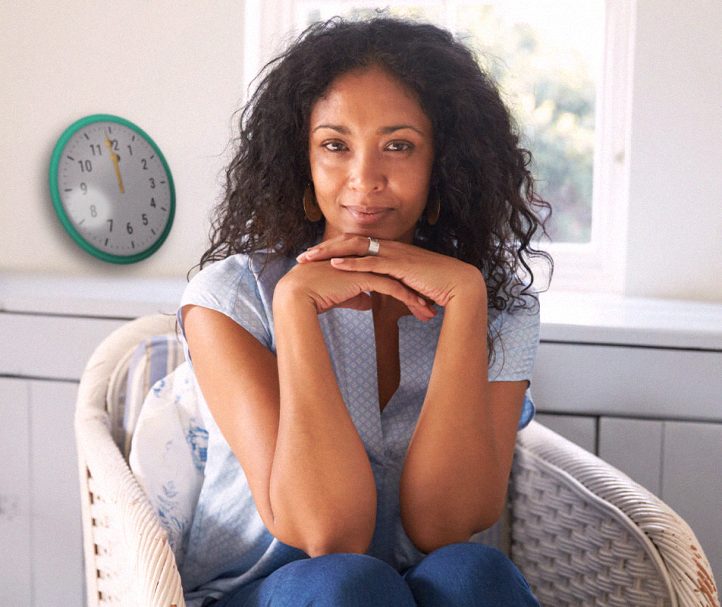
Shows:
11:59
